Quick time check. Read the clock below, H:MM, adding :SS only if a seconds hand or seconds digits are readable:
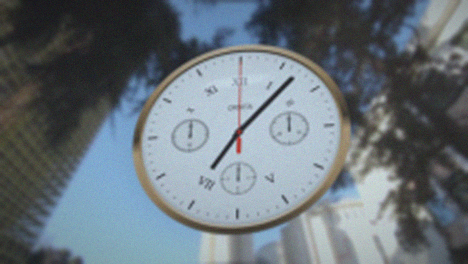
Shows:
7:07
